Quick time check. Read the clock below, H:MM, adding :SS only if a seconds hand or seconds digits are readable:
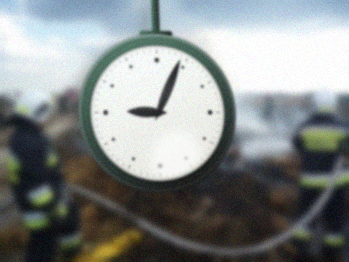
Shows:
9:04
